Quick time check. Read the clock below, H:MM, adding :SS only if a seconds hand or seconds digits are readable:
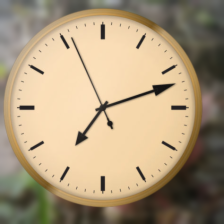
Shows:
7:11:56
